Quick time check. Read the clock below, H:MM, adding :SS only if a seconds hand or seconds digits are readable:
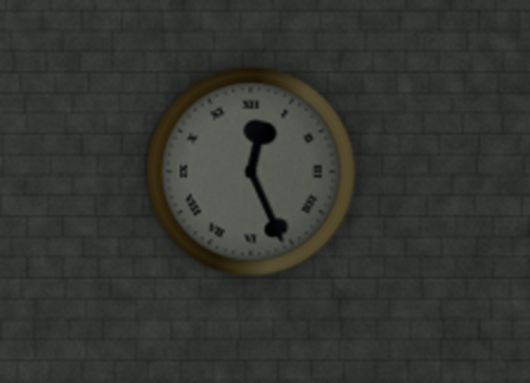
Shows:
12:26
